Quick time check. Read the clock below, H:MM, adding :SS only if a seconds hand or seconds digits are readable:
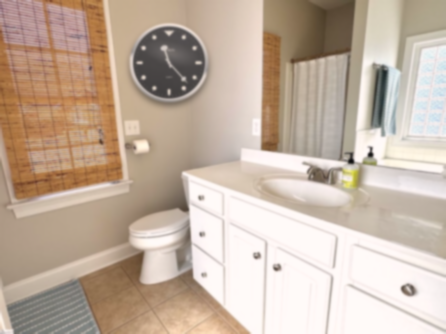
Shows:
11:23
